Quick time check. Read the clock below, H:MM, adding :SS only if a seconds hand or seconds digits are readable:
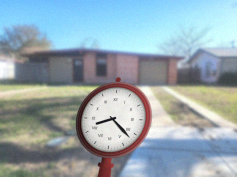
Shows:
8:22
